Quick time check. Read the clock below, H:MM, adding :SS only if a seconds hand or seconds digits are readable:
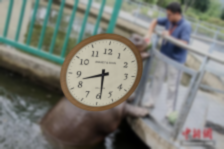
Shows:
8:29
